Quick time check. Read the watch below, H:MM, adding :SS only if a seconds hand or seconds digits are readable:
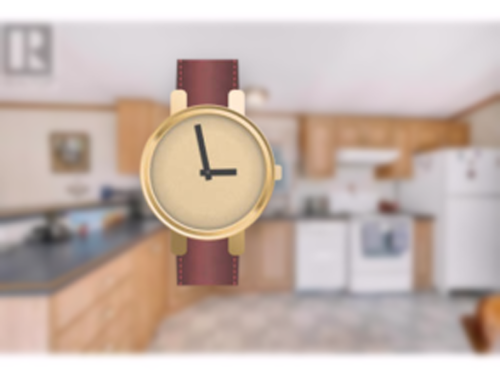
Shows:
2:58
